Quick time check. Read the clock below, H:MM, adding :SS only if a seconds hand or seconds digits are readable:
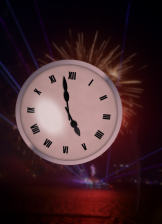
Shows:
4:58
